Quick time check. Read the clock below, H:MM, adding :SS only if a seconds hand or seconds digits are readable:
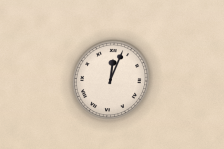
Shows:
12:03
